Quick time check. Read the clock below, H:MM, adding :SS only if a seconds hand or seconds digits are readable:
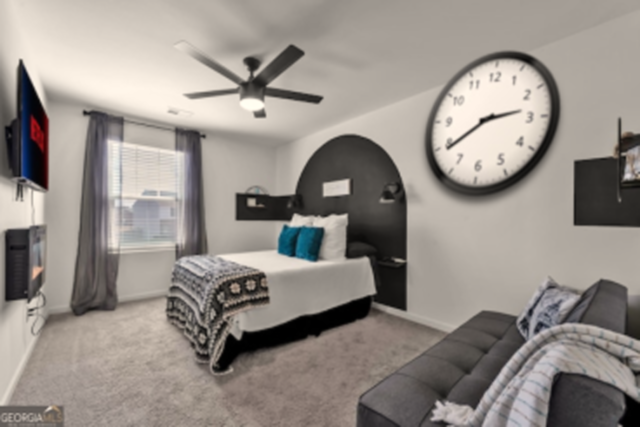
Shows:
2:39
